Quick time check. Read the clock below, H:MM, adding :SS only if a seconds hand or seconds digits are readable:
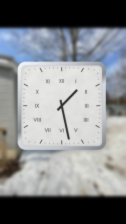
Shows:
1:28
